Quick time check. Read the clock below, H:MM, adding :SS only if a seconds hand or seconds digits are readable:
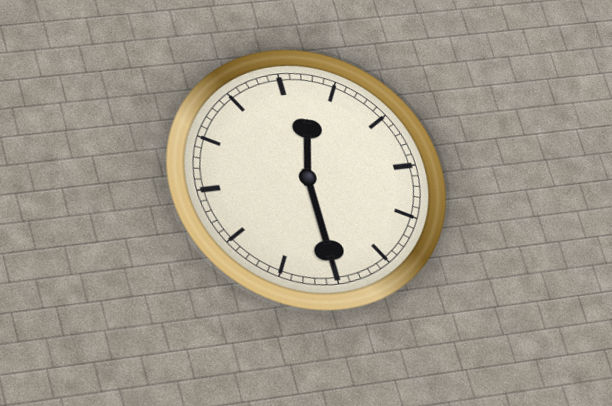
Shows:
12:30
